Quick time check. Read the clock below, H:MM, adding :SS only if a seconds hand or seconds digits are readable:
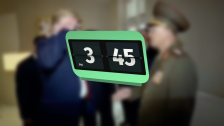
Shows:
3:45
